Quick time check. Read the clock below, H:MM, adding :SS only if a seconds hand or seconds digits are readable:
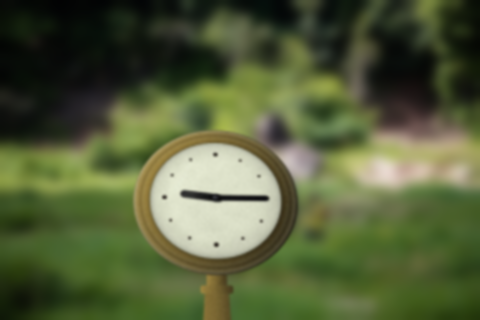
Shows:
9:15
